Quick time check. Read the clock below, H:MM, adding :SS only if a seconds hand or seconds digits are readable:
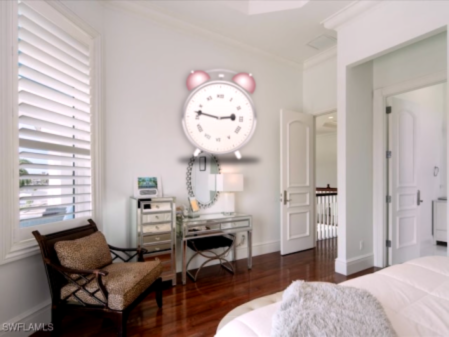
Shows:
2:47
